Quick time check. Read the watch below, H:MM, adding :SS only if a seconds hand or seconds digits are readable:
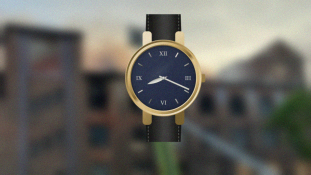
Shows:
8:19
